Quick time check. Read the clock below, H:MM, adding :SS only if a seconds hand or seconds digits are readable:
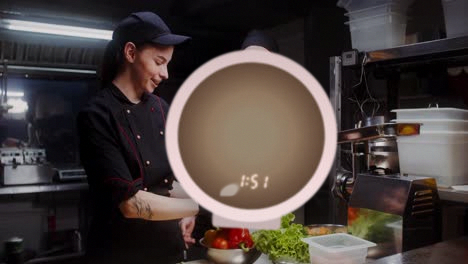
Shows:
1:51
